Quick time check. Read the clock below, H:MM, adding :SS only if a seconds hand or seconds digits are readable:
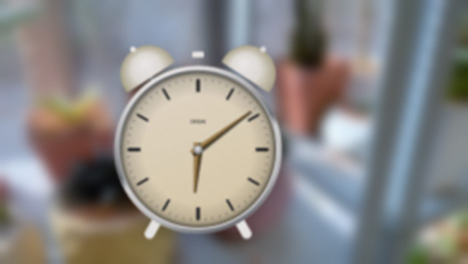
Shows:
6:09
